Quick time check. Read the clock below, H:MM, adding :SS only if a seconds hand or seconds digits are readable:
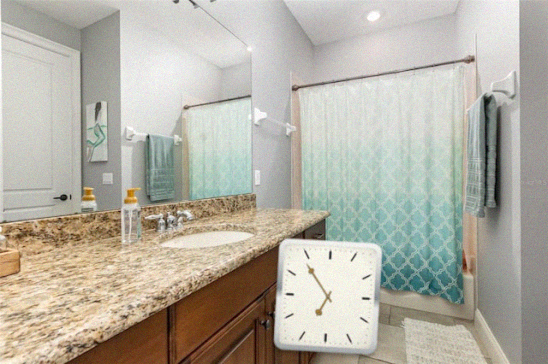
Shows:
6:54
